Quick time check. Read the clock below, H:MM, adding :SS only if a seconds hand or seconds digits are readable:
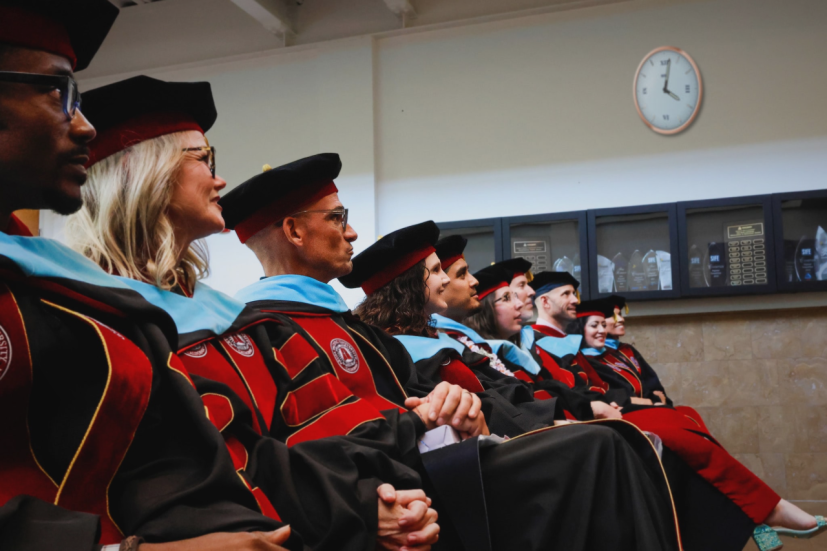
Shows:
4:02
